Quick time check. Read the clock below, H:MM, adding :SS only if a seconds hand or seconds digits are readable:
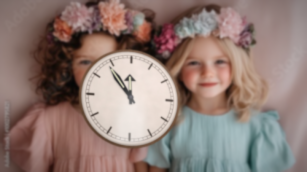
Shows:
11:54
